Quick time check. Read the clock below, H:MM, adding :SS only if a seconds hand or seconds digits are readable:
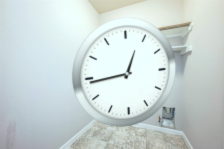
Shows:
12:44
